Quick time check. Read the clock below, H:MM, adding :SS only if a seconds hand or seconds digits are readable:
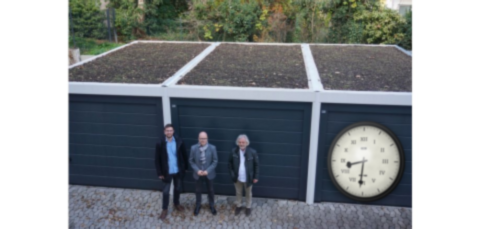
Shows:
8:31
